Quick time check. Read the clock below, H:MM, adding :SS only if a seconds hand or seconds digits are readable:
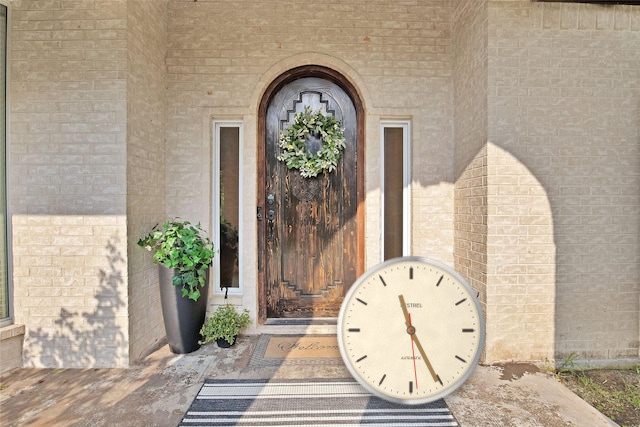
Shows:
11:25:29
